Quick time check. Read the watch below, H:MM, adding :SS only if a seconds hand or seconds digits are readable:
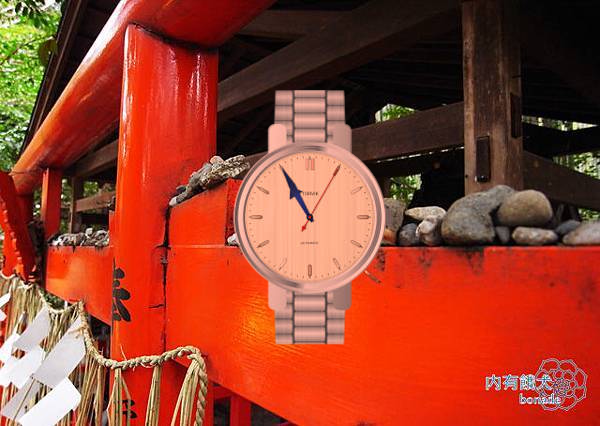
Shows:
10:55:05
